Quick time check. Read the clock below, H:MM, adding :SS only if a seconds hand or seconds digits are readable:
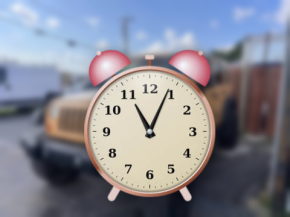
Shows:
11:04
